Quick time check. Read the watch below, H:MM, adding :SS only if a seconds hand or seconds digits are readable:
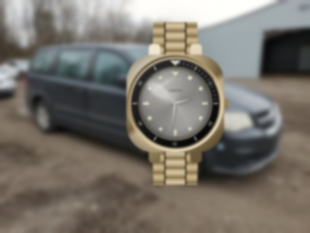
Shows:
2:31
